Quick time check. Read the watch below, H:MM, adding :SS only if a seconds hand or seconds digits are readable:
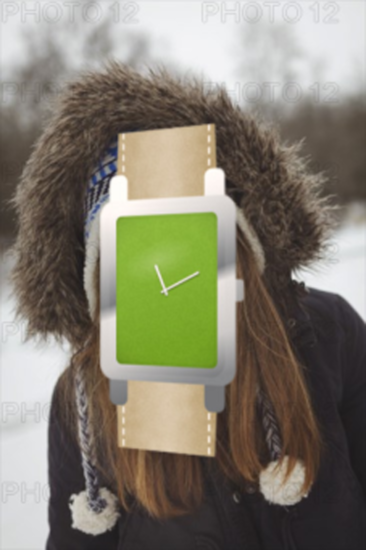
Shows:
11:11
